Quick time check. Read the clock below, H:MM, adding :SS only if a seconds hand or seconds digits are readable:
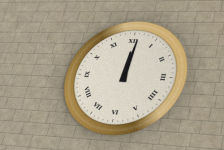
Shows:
12:01
